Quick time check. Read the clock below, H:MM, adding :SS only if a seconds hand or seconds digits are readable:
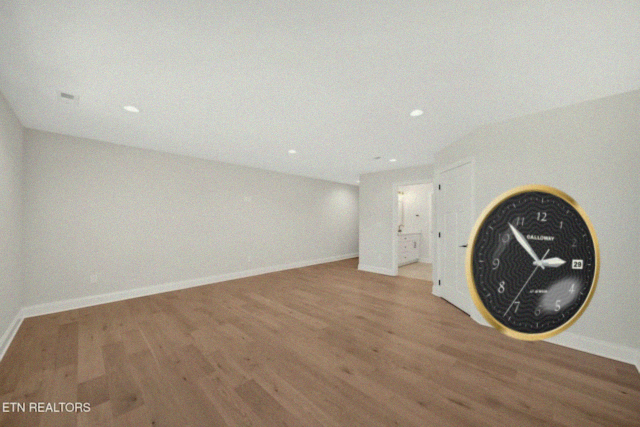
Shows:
2:52:36
